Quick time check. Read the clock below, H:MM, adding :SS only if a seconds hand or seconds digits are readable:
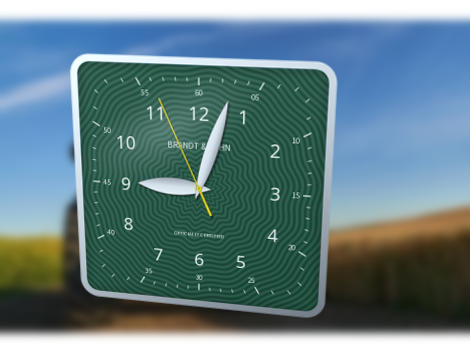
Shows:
9:02:56
